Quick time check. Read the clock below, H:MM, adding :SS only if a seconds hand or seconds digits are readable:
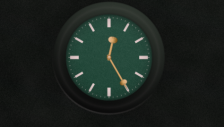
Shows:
12:25
